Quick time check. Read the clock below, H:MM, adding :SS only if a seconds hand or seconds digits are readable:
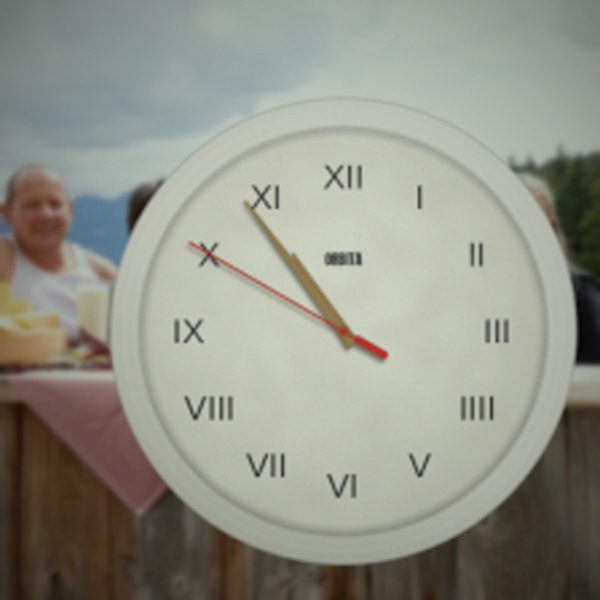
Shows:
10:53:50
